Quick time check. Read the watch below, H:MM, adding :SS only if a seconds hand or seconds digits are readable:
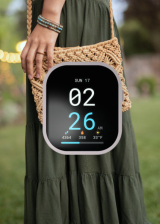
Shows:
2:26
